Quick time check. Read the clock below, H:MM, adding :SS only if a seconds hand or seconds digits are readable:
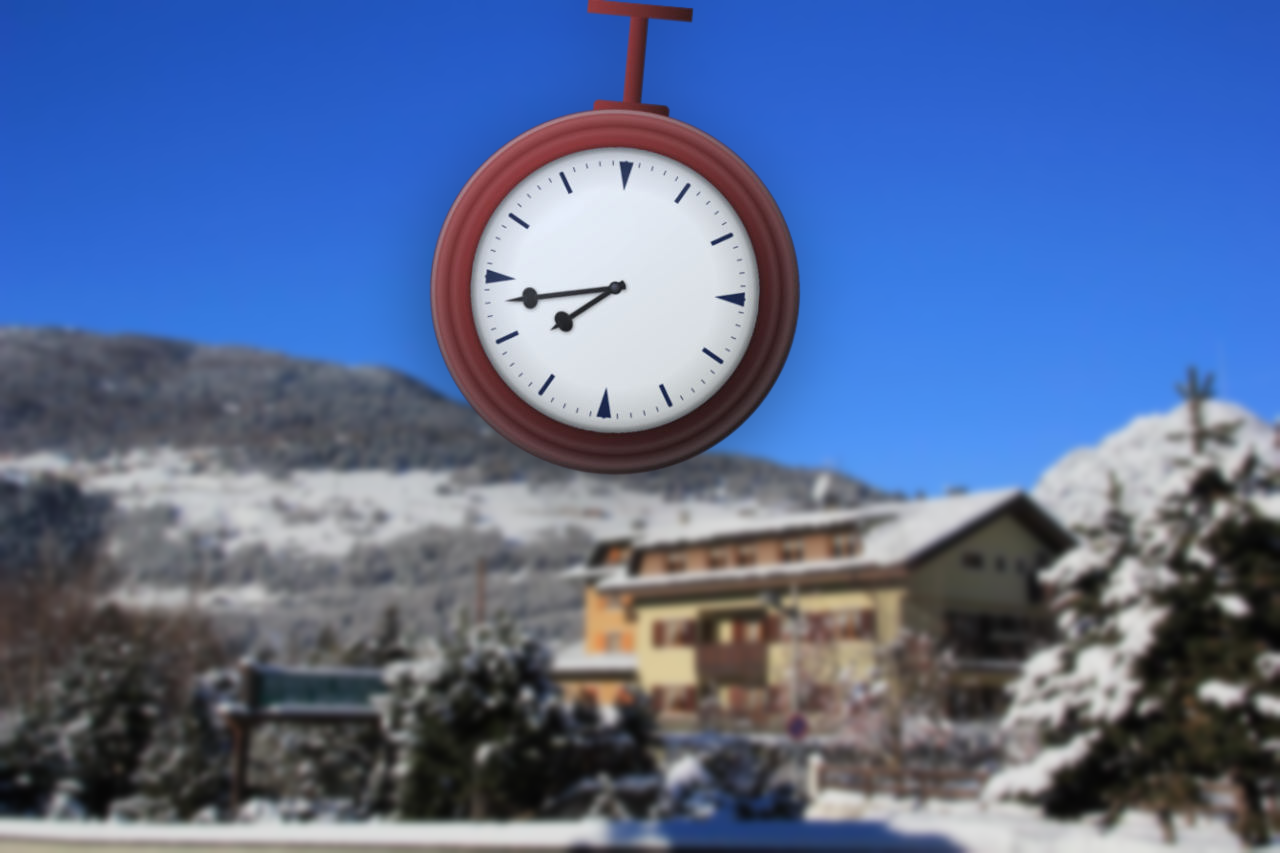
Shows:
7:43
